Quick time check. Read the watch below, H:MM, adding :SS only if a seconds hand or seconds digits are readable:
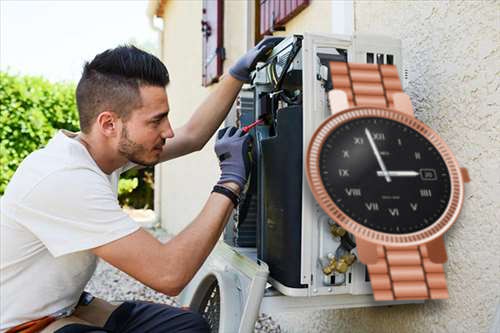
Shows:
2:58
